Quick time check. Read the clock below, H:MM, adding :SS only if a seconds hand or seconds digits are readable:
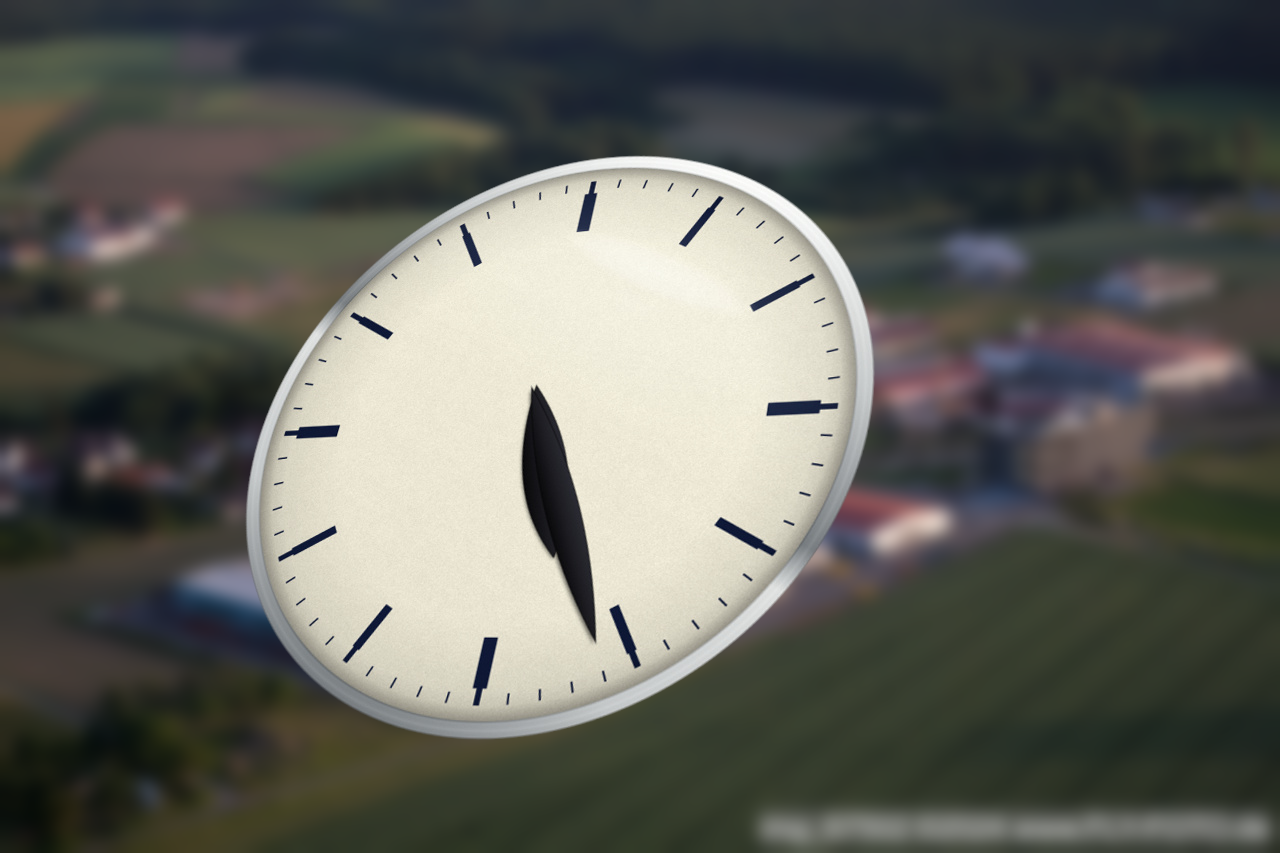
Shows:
5:26
